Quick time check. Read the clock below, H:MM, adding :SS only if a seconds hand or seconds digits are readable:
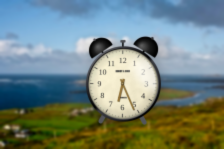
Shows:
6:26
